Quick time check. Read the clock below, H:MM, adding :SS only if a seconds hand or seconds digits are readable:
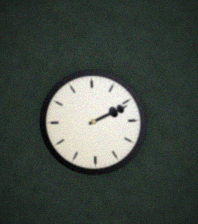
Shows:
2:11
